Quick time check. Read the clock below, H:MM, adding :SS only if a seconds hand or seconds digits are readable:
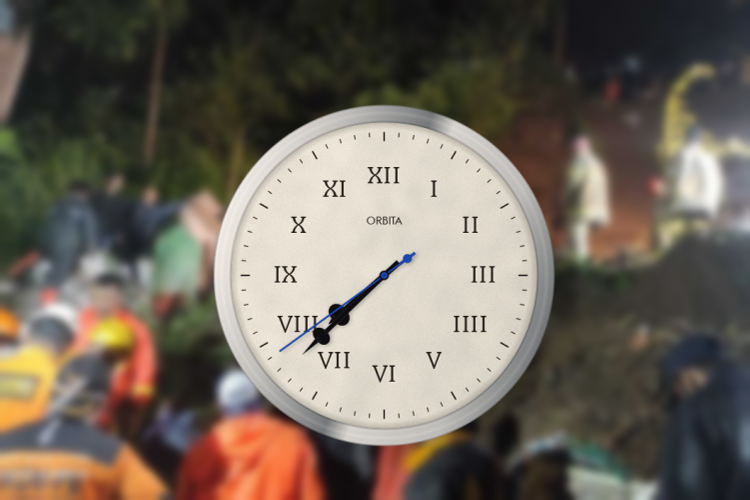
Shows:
7:37:39
